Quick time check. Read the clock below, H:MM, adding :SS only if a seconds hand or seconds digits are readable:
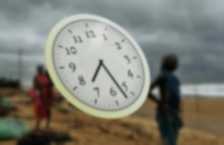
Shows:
7:27
